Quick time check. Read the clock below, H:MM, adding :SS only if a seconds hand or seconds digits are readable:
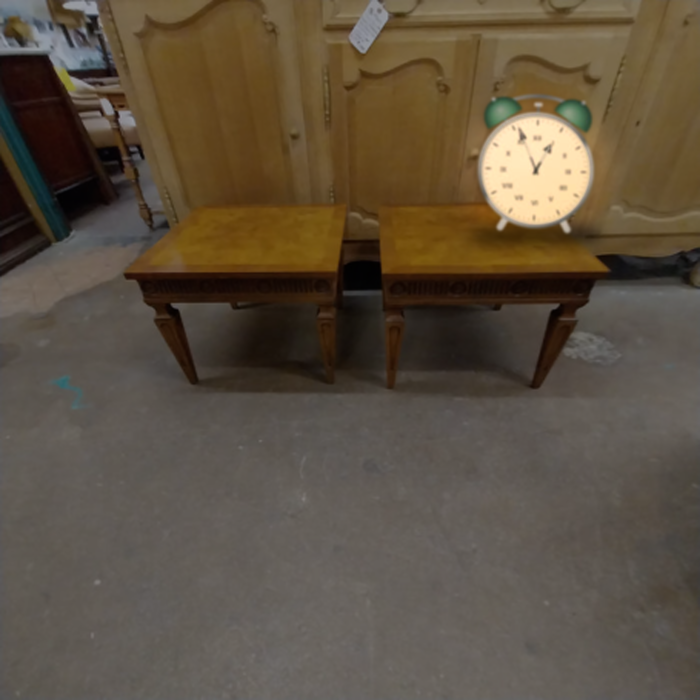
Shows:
12:56
